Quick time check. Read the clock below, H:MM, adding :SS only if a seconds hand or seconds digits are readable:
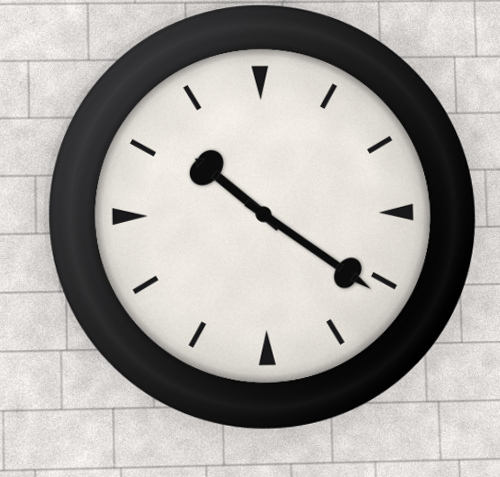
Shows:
10:21
